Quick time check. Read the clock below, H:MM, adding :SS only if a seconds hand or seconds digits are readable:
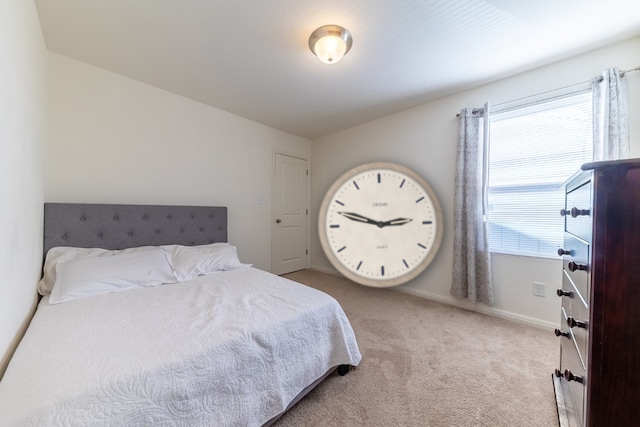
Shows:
2:48
